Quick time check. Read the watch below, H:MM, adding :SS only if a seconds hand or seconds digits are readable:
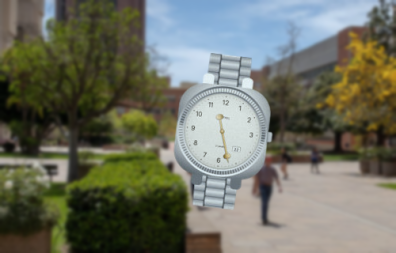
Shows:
11:27
